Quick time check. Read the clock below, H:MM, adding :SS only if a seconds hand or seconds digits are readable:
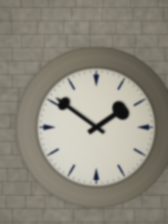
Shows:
1:51
